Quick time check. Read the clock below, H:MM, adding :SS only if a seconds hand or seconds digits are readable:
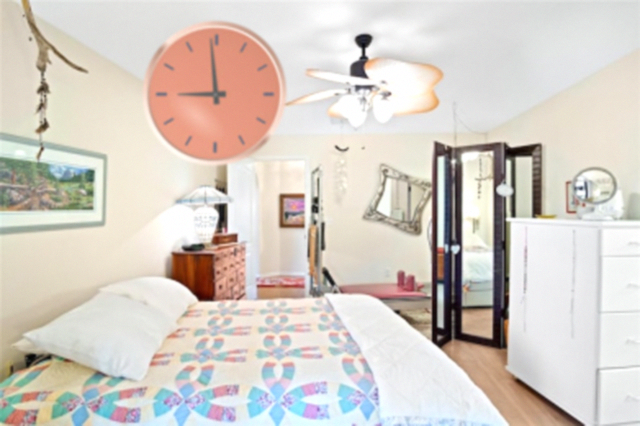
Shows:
8:59
